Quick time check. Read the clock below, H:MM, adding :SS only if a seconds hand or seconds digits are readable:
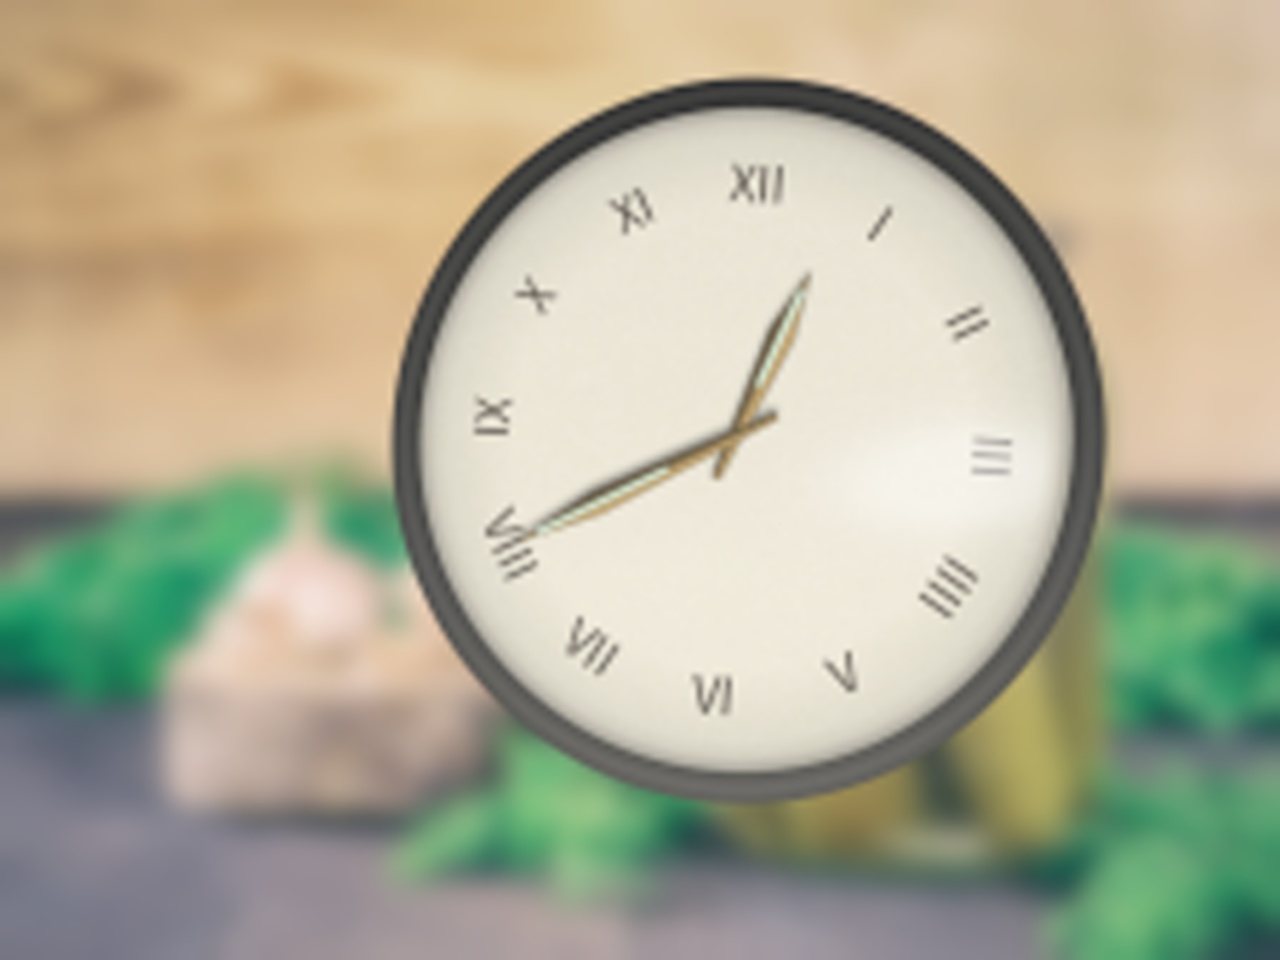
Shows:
12:40
